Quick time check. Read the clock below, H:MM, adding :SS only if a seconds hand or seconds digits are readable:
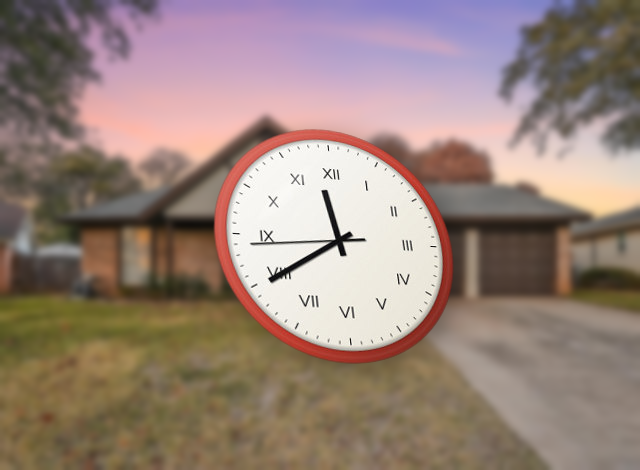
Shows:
11:39:44
